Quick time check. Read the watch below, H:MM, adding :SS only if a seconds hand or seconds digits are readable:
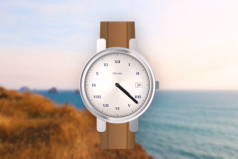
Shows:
4:22
